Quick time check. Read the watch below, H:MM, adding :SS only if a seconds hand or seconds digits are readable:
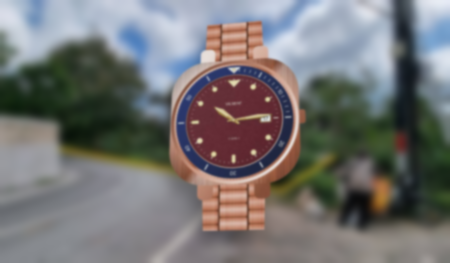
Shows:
10:14
